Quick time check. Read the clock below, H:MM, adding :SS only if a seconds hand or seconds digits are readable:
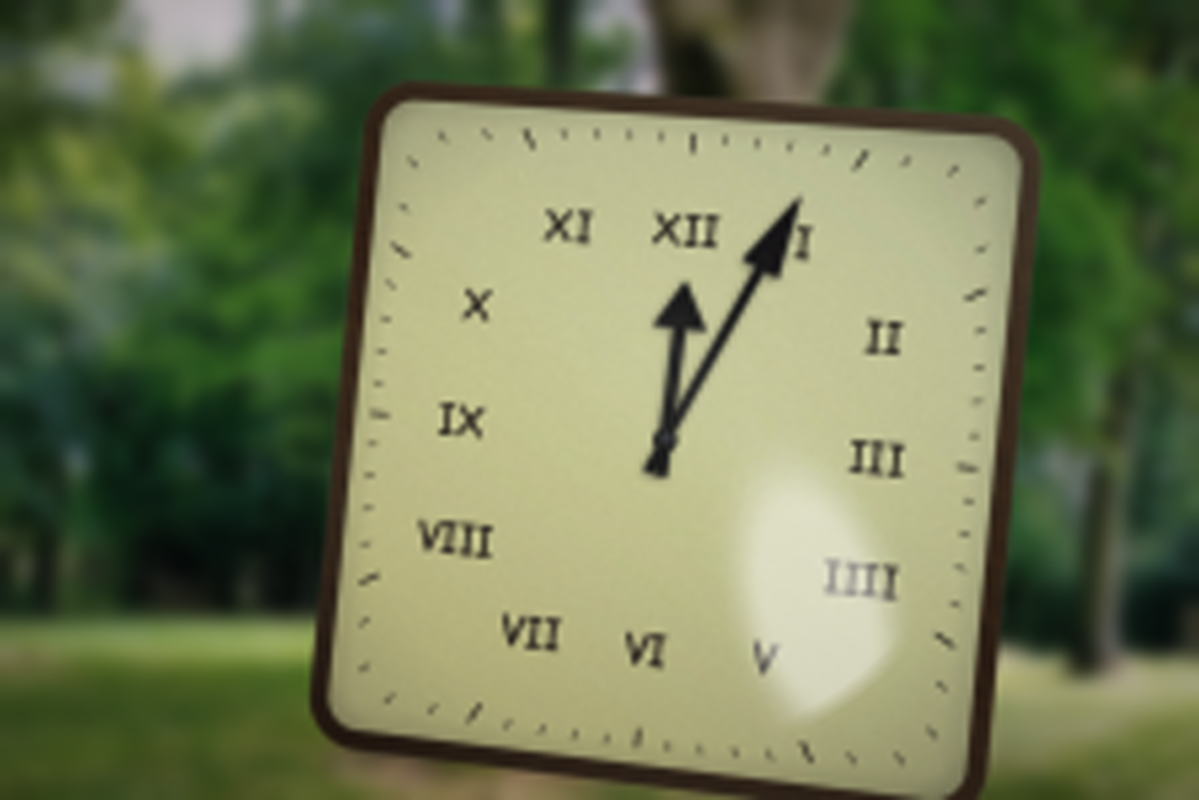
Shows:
12:04
